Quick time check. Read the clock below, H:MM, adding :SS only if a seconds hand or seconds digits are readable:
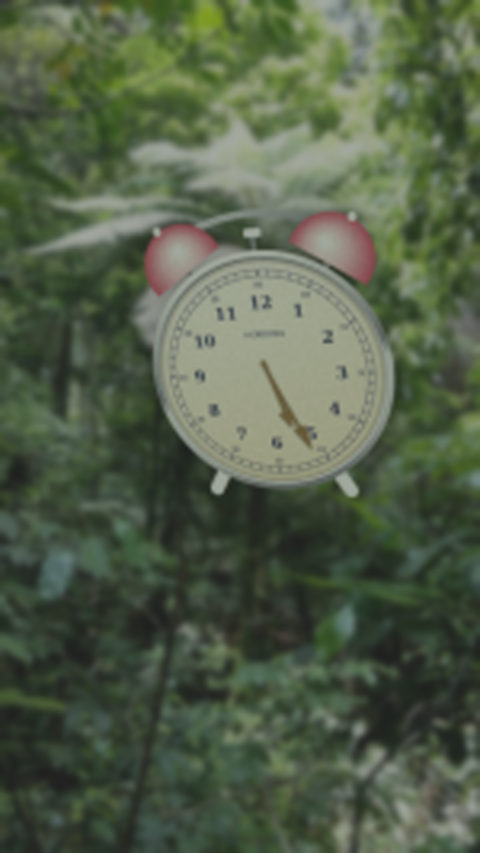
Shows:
5:26
